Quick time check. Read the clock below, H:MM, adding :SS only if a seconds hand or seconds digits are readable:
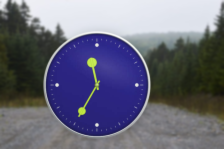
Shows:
11:35
